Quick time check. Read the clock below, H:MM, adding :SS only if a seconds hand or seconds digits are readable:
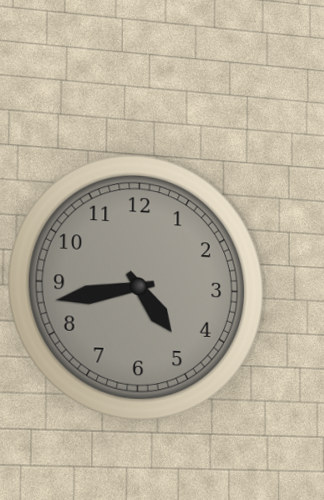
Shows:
4:43
